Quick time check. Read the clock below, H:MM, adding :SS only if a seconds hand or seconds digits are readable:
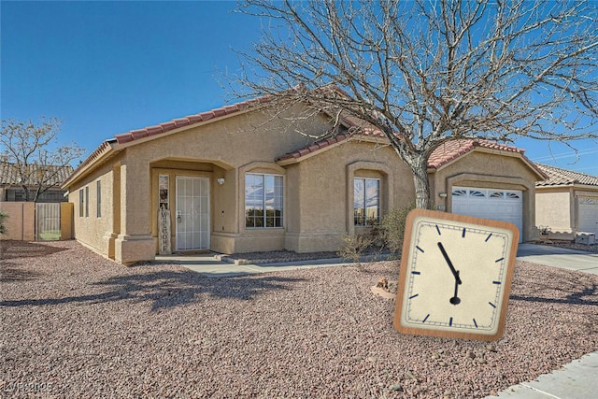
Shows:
5:54
